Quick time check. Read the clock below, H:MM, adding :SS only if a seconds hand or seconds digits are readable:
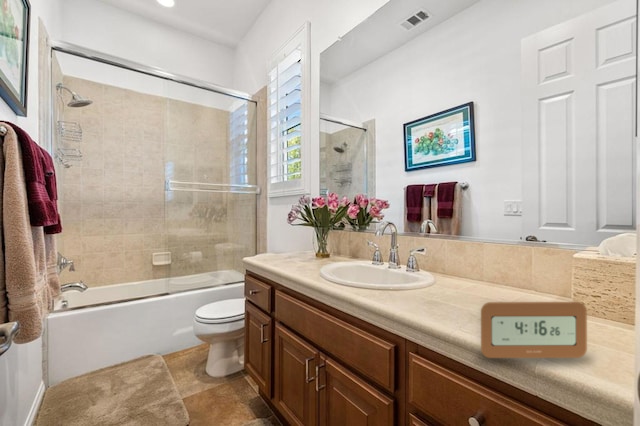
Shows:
4:16
